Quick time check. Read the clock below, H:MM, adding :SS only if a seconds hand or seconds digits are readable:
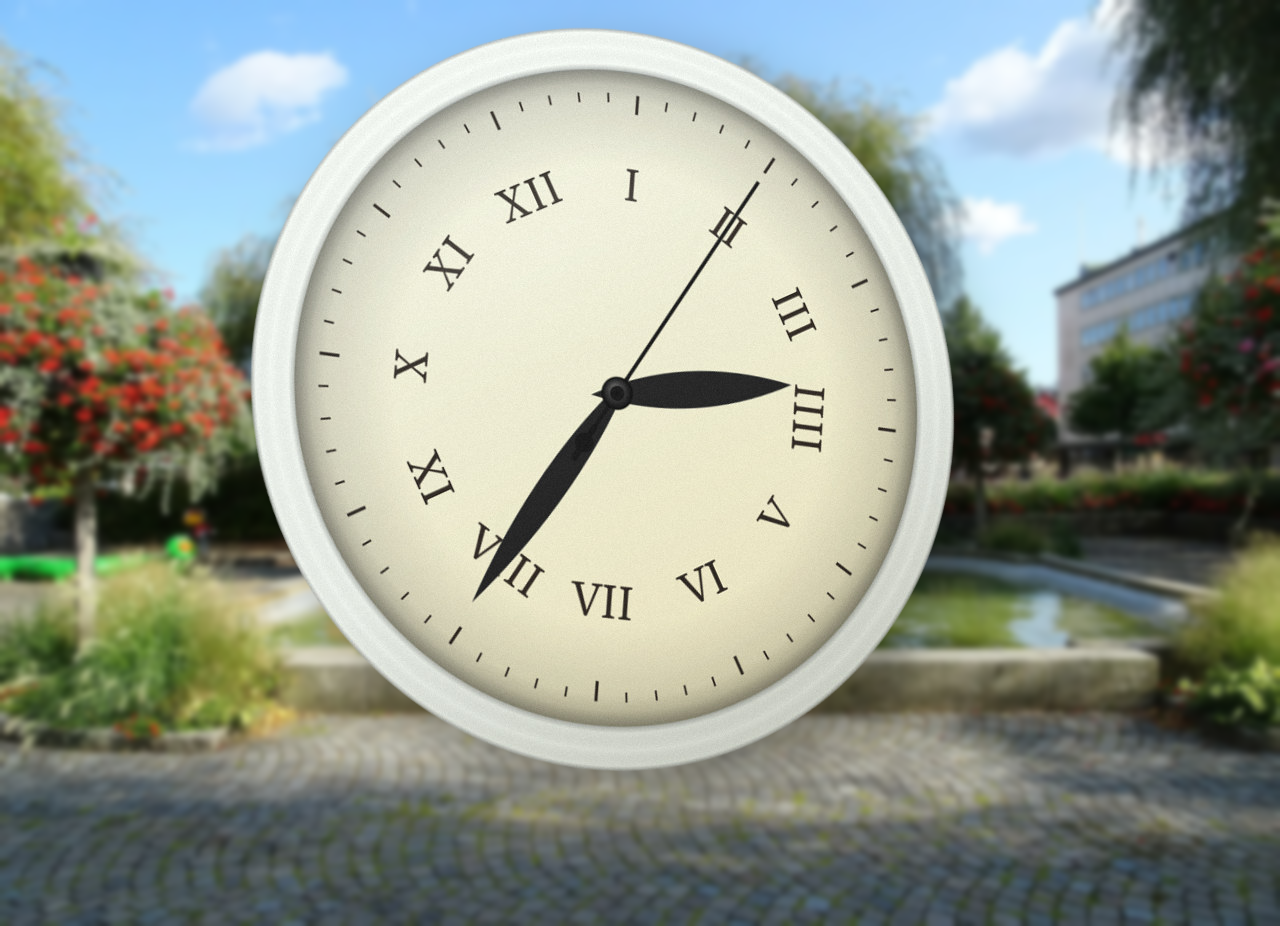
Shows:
3:40:10
